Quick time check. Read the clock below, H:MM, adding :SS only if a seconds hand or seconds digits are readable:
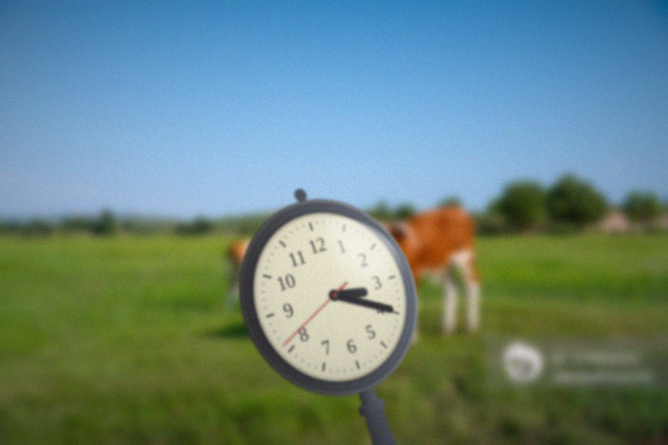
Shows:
3:19:41
